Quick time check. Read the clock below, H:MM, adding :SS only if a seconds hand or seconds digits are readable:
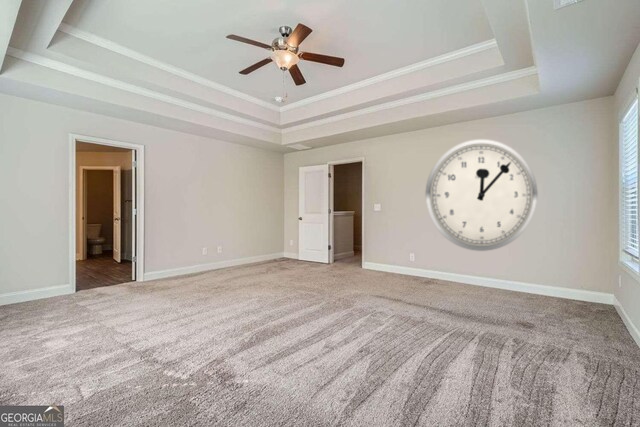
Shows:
12:07
